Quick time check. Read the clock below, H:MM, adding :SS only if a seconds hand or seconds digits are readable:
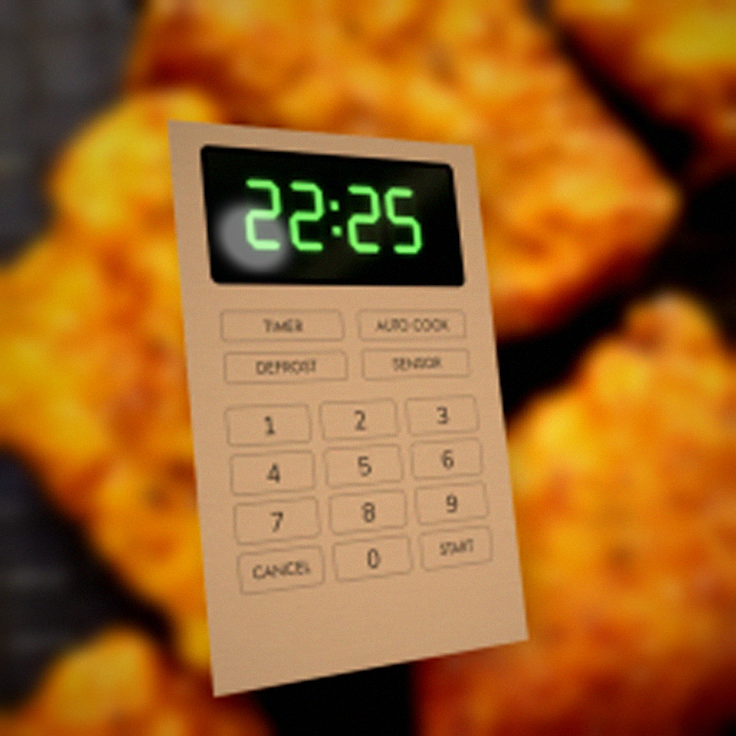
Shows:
22:25
